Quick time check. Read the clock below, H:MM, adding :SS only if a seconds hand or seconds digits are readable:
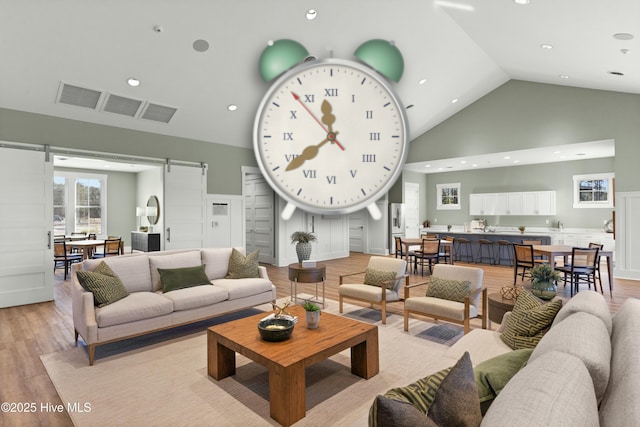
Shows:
11:38:53
